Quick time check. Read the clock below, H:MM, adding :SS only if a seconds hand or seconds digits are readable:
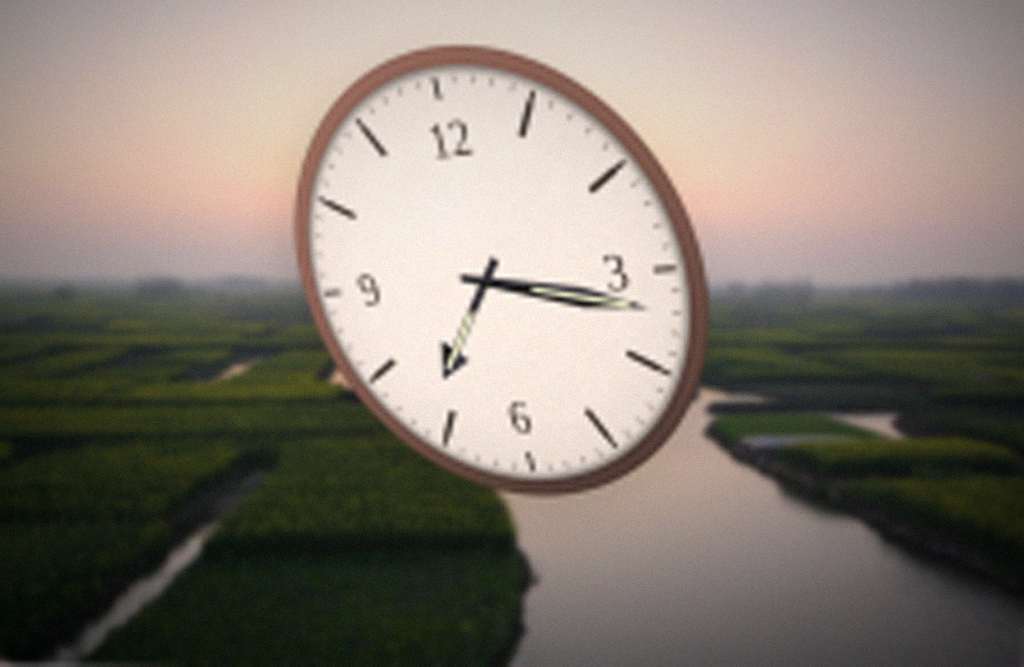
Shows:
7:17
